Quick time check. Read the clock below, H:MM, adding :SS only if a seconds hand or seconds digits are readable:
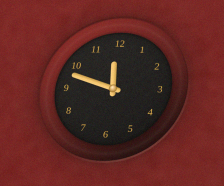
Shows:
11:48
